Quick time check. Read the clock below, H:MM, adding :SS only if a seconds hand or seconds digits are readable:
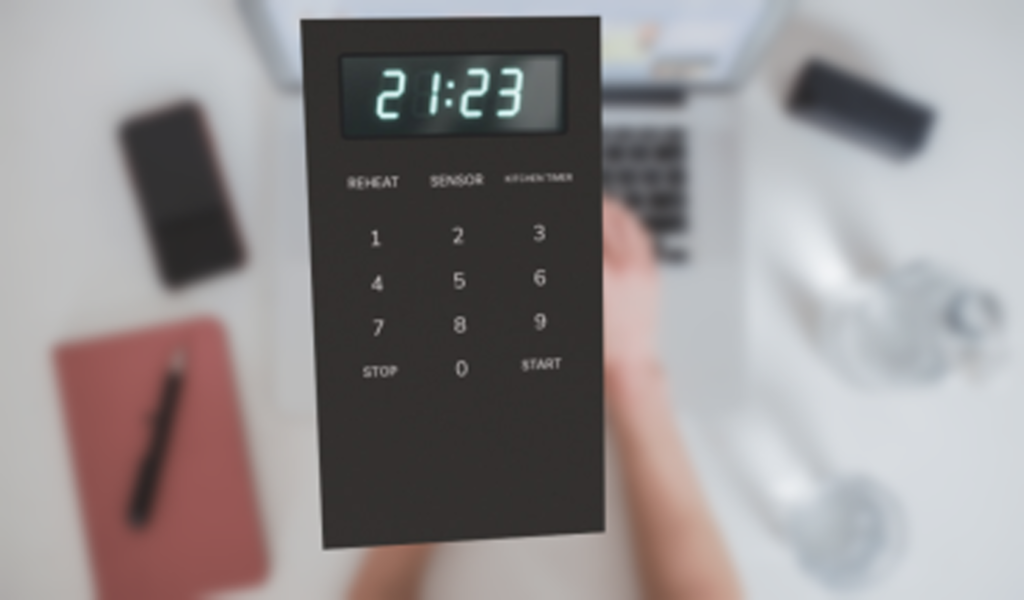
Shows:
21:23
